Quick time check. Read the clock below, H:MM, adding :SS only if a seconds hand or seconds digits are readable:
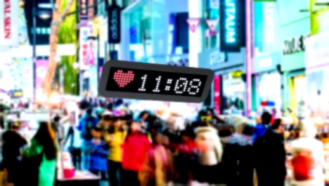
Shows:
11:08
